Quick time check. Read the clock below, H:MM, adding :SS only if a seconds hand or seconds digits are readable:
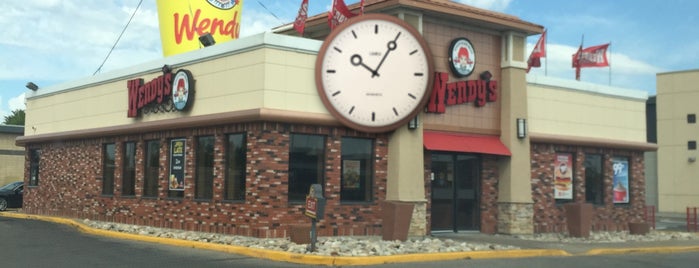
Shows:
10:05
